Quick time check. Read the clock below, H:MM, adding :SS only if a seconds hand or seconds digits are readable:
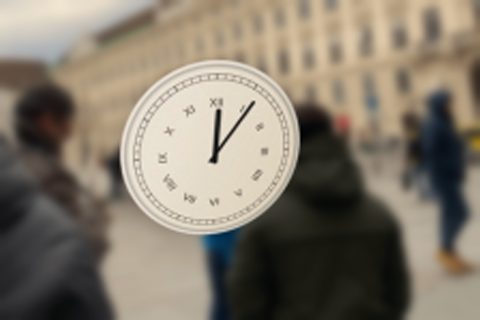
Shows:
12:06
